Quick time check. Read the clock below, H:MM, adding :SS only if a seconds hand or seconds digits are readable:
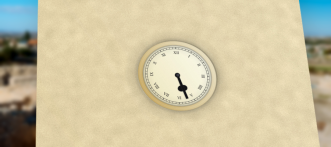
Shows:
5:27
